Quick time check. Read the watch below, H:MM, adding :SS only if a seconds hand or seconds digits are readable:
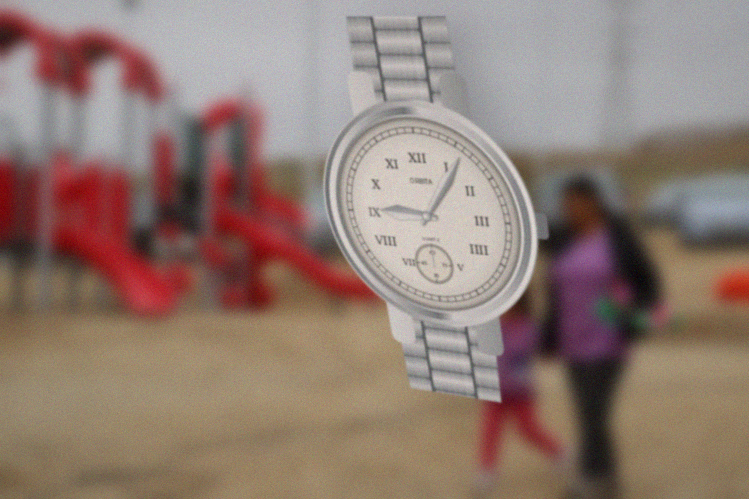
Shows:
9:06
